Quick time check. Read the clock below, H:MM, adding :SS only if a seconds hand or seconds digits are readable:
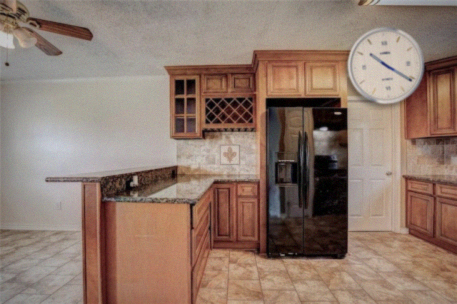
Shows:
10:21
